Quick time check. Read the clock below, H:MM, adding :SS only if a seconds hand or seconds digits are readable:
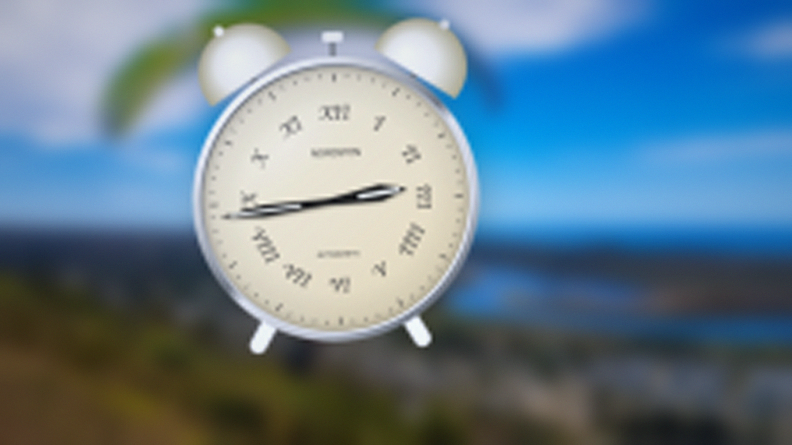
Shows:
2:44
